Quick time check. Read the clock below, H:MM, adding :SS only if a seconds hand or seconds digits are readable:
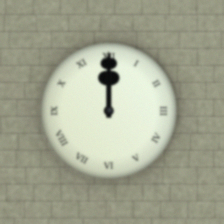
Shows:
12:00
